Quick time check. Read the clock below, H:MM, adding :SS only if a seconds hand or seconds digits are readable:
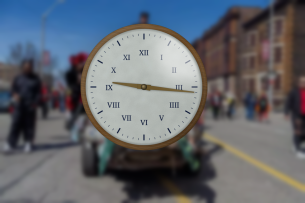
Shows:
9:16
